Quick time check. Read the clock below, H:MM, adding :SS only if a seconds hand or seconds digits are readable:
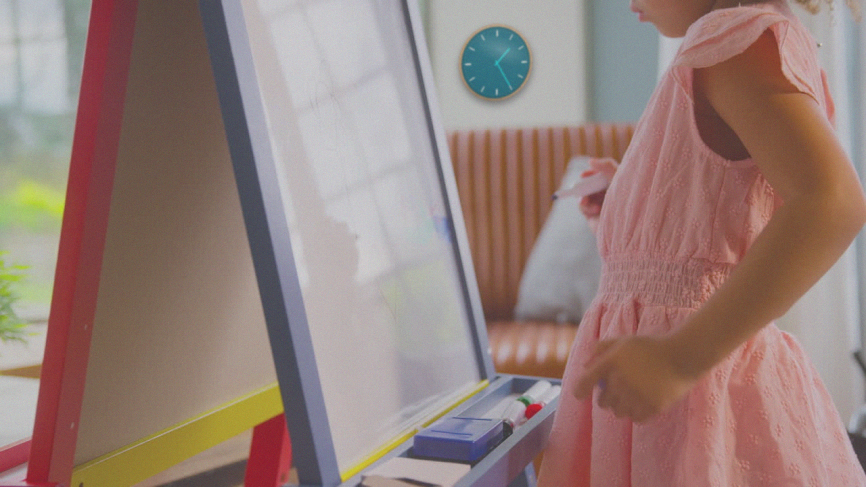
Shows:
1:25
